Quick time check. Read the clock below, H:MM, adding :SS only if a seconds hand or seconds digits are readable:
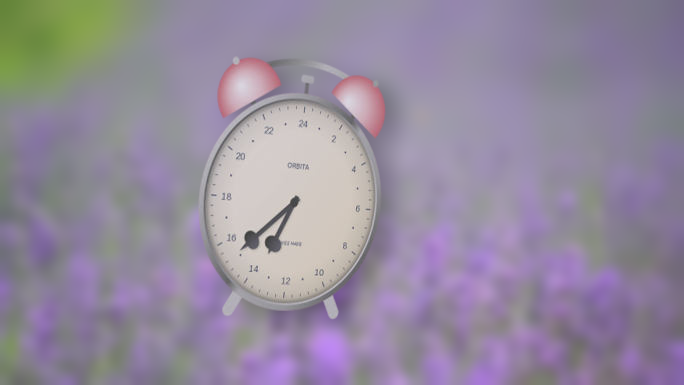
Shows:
13:38
